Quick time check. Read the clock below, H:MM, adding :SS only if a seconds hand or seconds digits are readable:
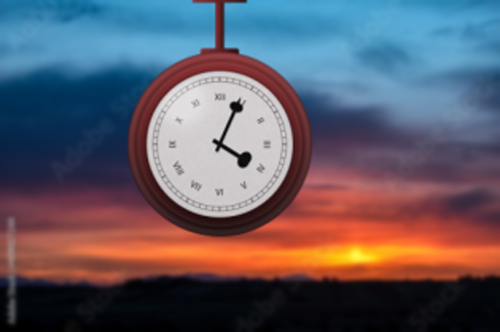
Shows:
4:04
